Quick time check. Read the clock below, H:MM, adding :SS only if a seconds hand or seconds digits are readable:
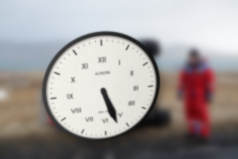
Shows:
5:27
